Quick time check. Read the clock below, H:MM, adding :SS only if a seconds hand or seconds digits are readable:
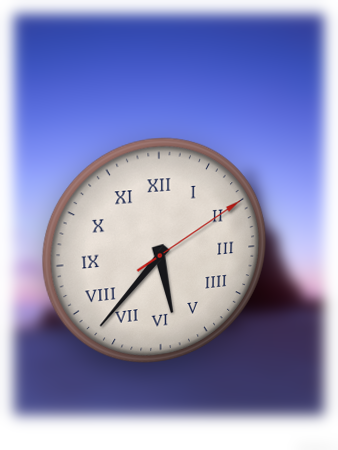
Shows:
5:37:10
